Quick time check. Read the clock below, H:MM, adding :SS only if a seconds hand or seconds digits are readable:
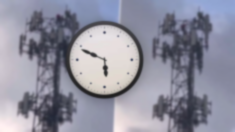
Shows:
5:49
